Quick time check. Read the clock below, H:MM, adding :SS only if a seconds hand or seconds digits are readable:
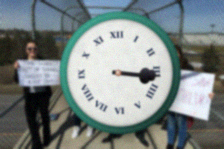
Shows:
3:16
